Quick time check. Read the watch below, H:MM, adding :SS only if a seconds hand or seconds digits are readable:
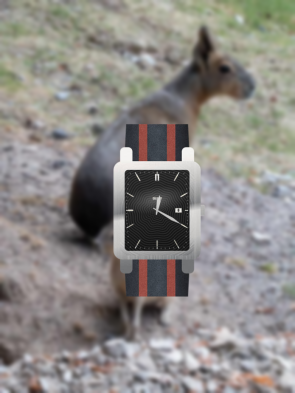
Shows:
12:20
